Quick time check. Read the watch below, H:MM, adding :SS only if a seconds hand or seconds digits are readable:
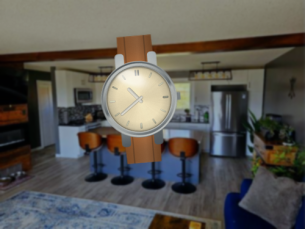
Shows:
10:39
